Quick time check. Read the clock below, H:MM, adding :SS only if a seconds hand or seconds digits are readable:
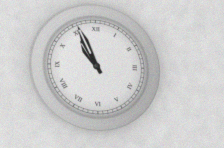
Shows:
10:56
